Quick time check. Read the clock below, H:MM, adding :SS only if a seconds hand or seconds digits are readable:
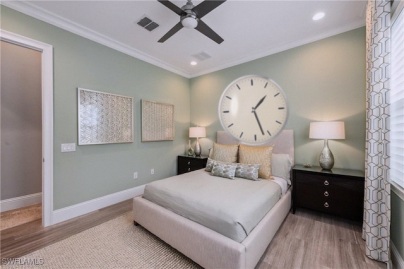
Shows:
1:27
